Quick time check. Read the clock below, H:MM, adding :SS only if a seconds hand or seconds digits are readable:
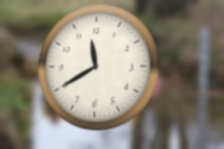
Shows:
11:40
